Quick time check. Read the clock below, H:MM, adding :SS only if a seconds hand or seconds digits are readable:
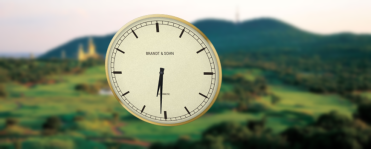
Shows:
6:31
